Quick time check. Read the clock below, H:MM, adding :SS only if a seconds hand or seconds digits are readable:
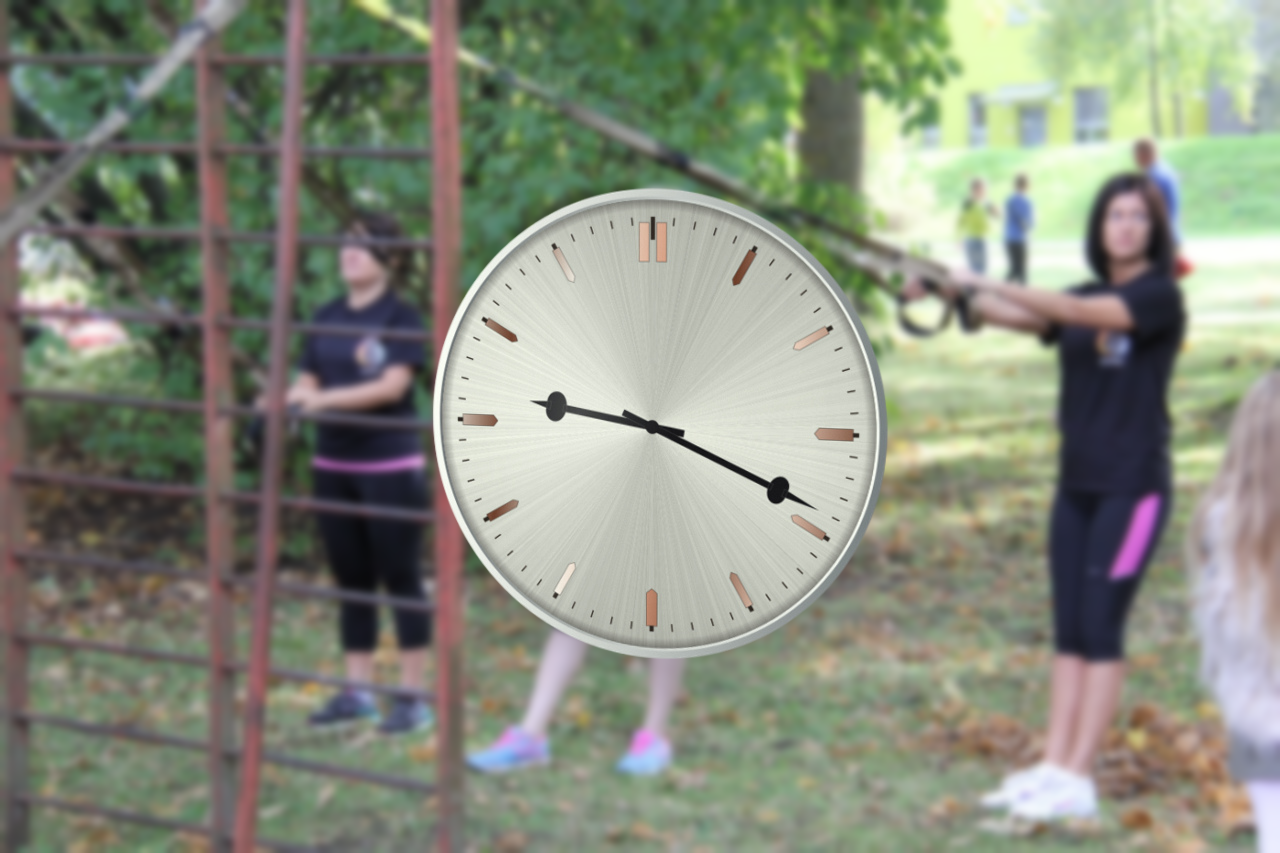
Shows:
9:19
